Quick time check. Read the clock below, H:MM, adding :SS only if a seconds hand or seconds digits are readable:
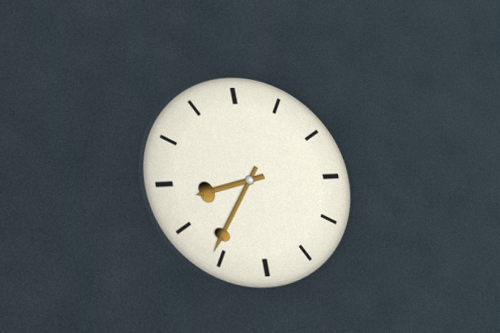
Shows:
8:36
